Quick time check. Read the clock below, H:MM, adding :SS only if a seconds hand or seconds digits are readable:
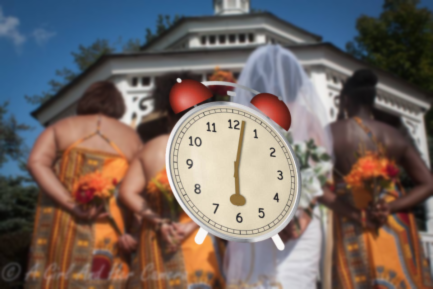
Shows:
6:02
